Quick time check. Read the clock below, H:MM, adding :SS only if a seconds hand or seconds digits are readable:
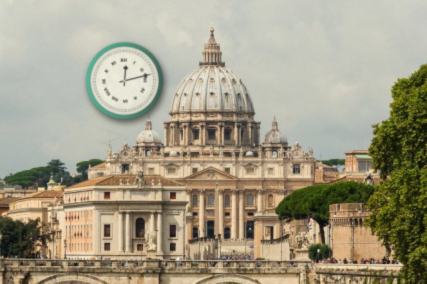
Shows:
12:13
